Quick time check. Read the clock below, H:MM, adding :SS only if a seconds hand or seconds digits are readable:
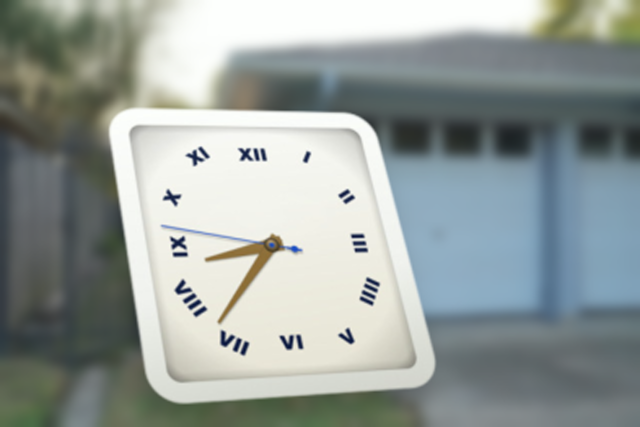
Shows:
8:36:47
